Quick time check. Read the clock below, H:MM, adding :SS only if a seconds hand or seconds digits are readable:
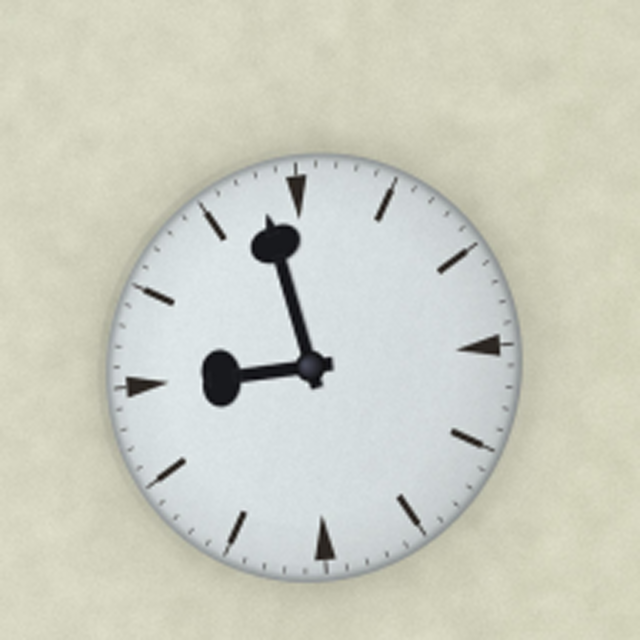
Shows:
8:58
